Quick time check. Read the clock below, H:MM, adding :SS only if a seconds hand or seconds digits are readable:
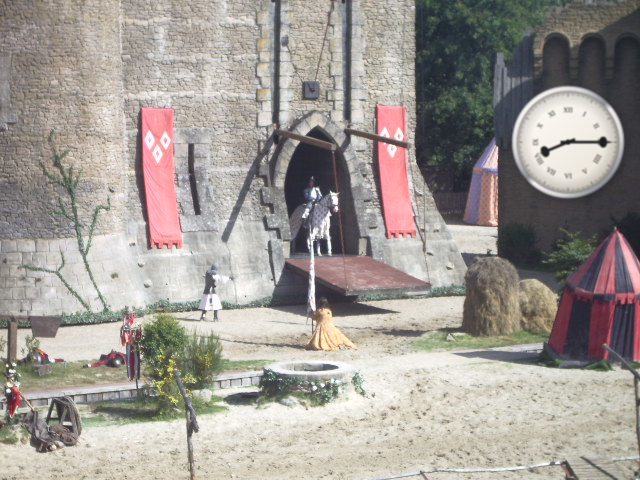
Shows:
8:15
